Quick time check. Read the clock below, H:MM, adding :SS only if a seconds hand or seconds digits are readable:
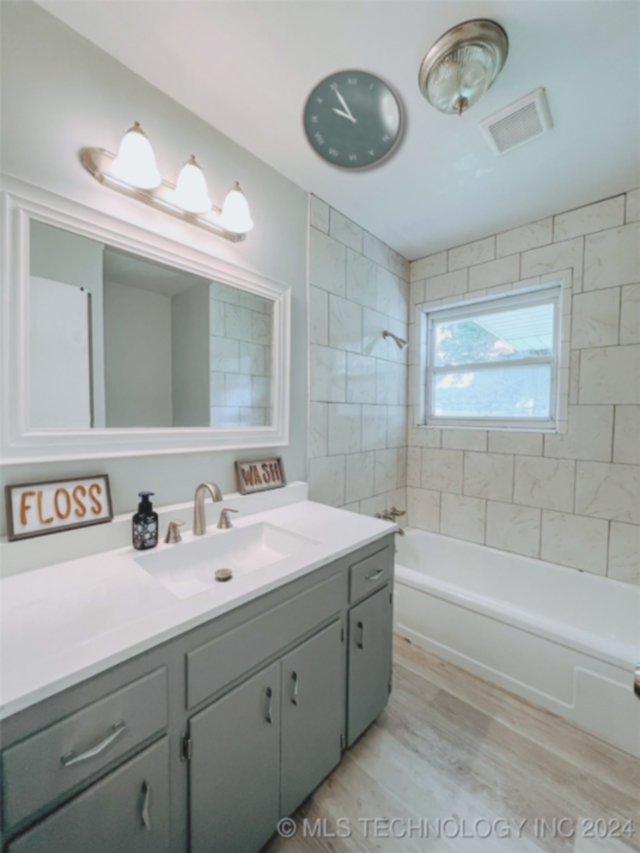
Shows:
9:55
